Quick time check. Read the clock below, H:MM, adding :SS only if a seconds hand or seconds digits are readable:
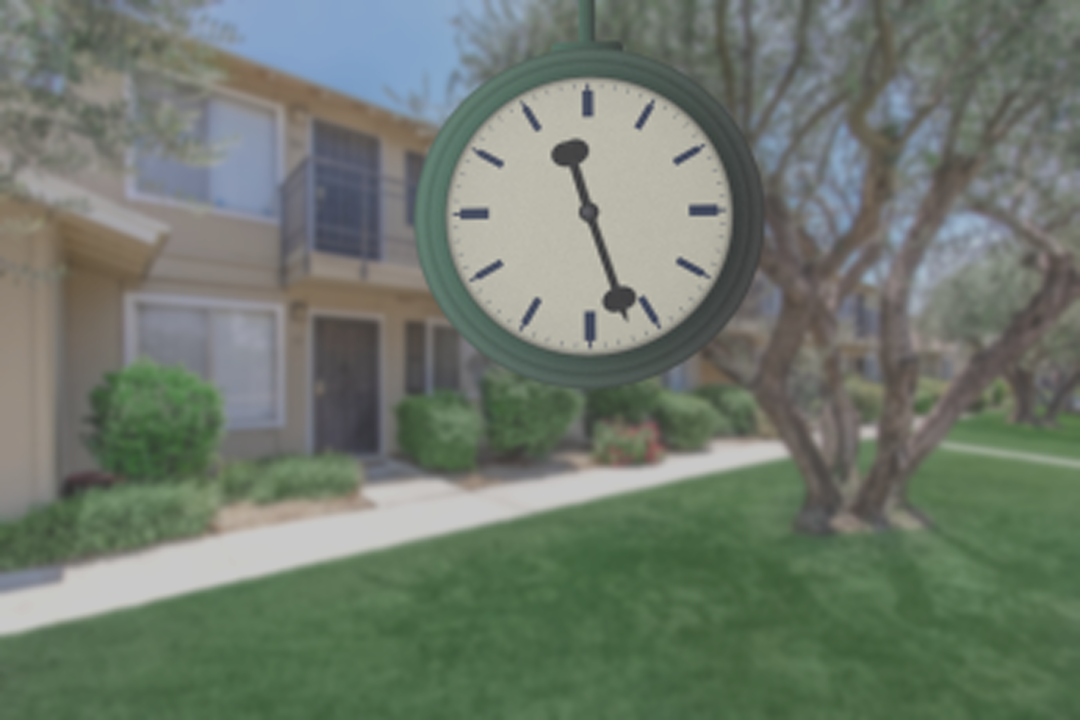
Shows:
11:27
